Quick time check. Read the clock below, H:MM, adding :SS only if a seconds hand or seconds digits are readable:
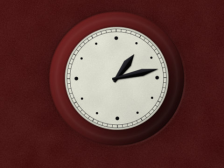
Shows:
1:13
